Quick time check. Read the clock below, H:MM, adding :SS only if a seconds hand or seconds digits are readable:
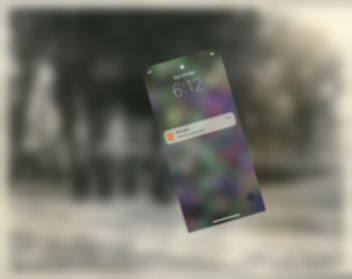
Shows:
6:12
